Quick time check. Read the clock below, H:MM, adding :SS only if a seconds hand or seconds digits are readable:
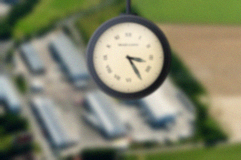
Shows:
3:25
